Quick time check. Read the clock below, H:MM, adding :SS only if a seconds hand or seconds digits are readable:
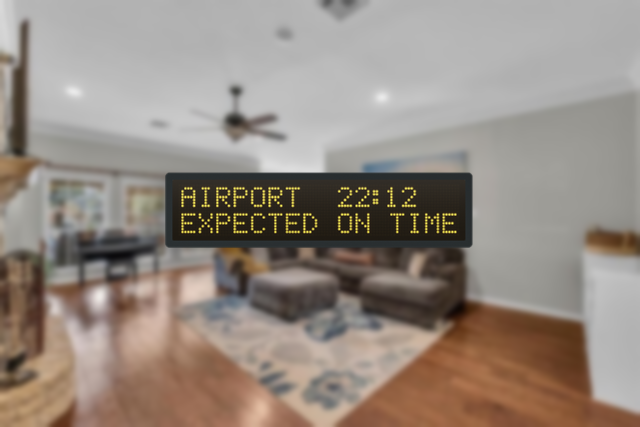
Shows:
22:12
